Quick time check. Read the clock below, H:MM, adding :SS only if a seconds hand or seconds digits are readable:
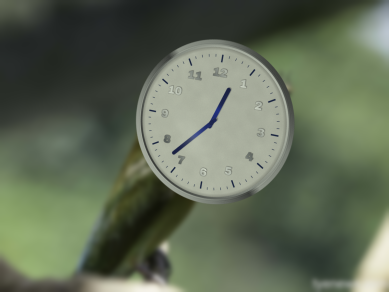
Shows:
12:37
